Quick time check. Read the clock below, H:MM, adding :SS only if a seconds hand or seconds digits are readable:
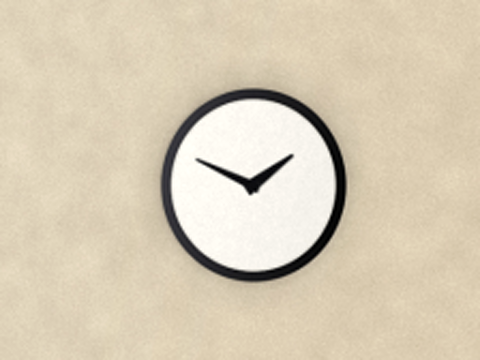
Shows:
1:49
